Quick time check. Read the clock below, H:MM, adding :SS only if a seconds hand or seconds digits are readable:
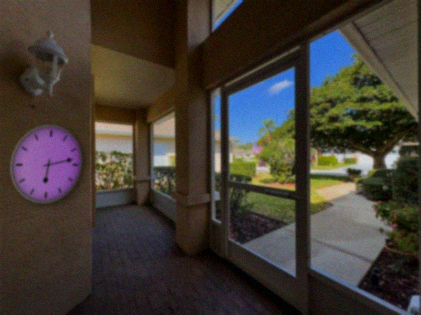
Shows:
6:13
